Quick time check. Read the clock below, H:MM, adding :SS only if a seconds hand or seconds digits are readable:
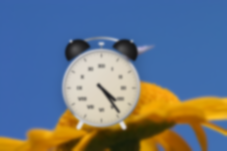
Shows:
4:24
